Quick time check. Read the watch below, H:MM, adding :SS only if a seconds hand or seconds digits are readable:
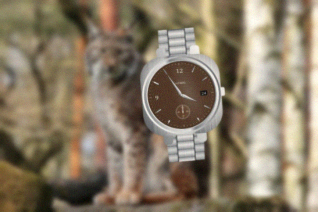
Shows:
3:55
